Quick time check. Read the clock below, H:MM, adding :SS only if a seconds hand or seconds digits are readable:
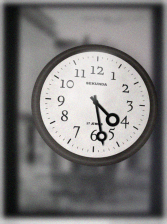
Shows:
4:28
